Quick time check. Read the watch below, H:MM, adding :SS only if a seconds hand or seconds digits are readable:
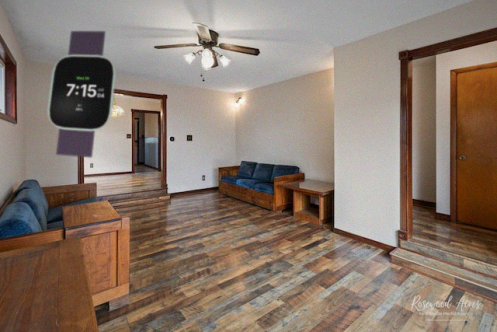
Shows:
7:15
